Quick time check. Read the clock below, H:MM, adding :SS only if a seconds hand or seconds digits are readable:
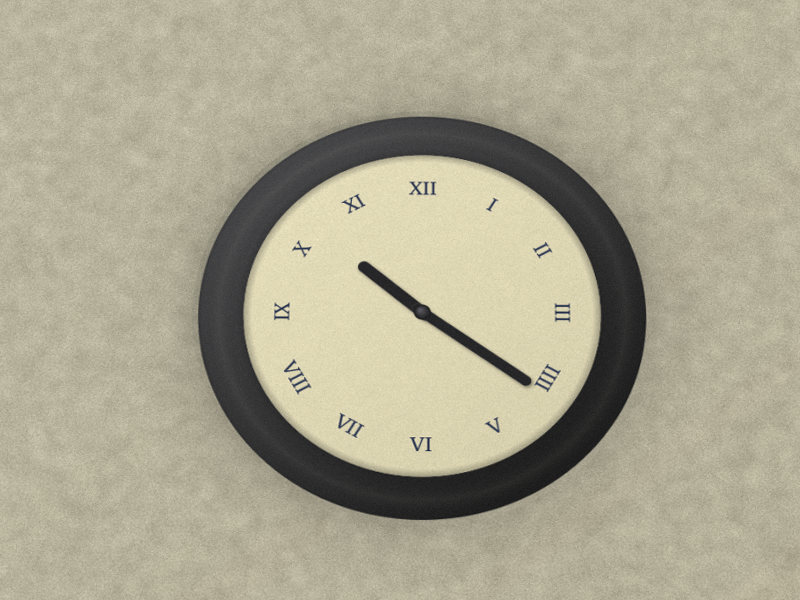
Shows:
10:21
